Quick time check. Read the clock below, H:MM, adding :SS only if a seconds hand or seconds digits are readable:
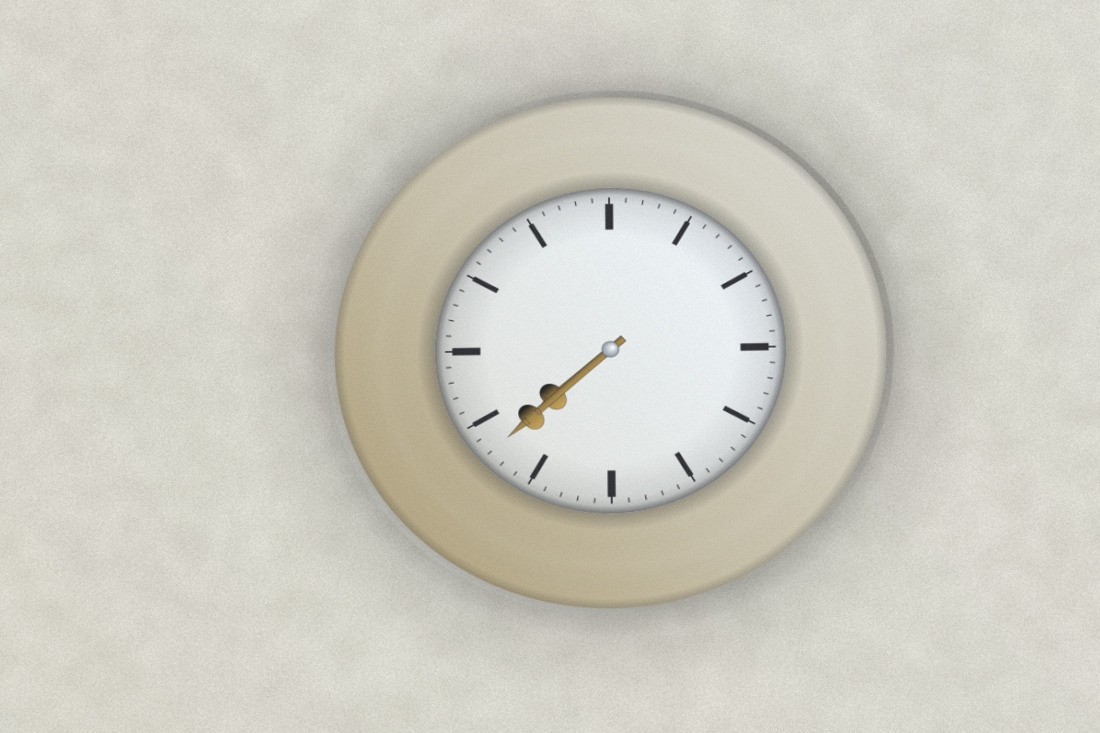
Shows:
7:38
